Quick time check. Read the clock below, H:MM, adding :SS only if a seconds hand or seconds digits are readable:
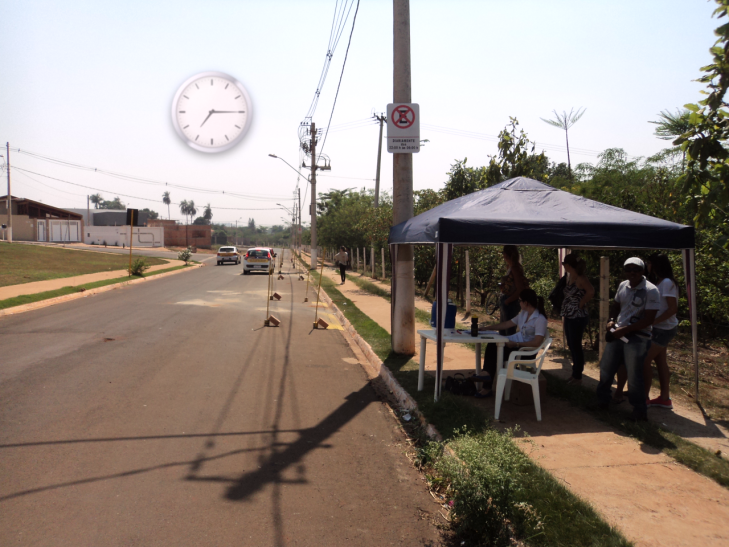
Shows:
7:15
